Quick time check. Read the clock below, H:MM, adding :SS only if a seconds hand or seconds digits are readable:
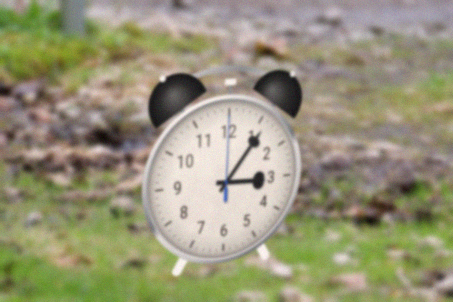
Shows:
3:06:00
